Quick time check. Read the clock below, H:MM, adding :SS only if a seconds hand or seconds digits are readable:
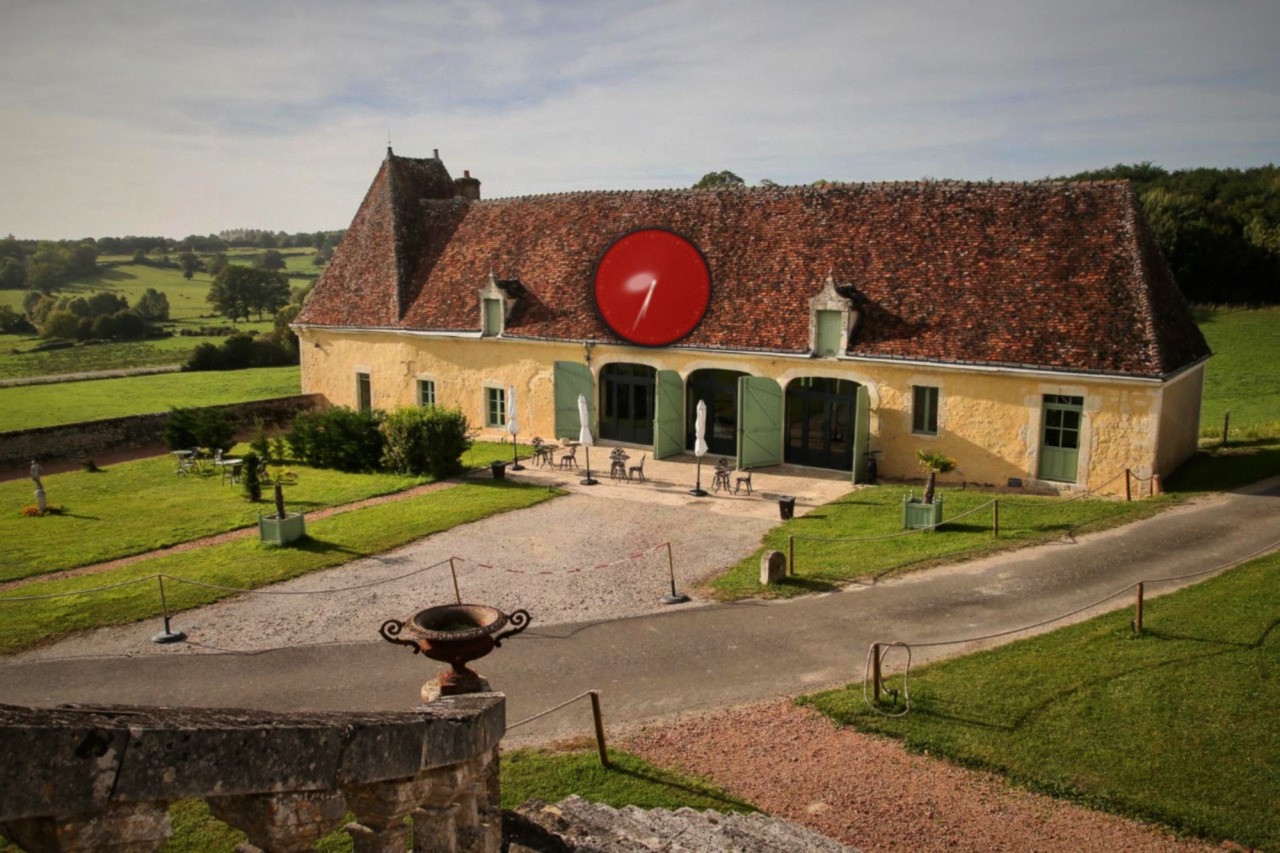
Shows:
6:34
